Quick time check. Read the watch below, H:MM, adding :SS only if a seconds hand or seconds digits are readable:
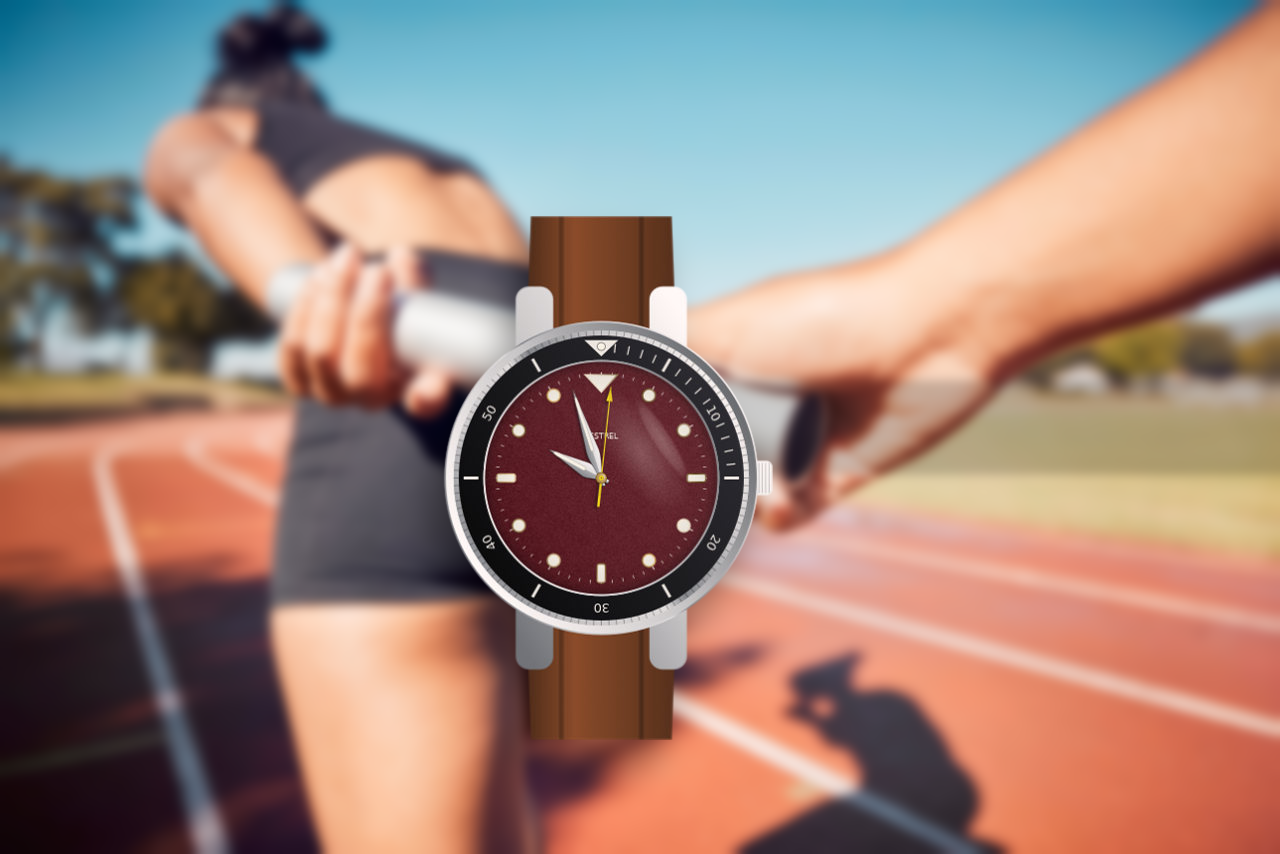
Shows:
9:57:01
